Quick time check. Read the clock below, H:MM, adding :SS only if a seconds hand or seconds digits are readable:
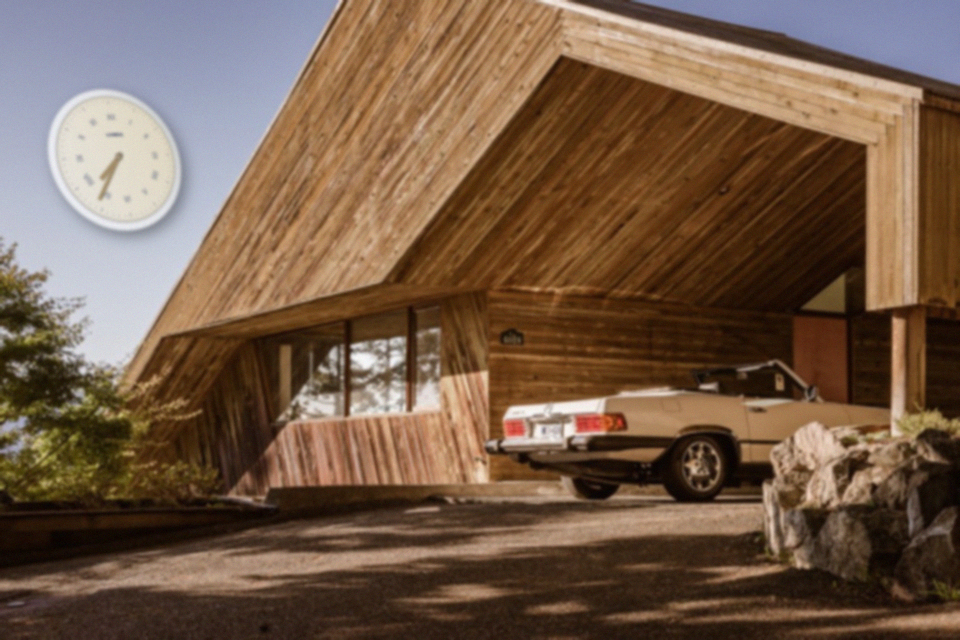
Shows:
7:36
